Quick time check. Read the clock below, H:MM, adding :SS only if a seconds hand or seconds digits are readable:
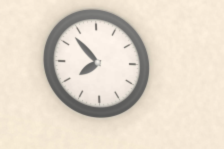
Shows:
7:53
